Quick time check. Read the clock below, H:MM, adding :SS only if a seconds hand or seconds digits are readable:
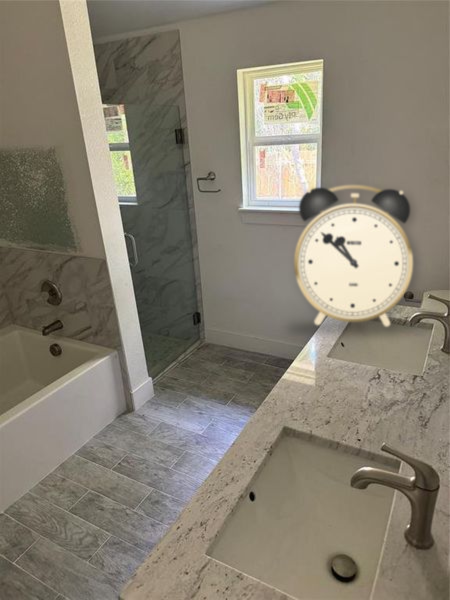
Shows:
10:52
